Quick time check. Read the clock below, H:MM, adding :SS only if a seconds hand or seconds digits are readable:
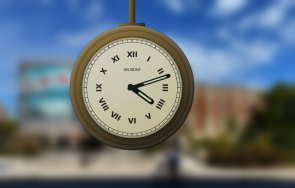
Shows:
4:12
